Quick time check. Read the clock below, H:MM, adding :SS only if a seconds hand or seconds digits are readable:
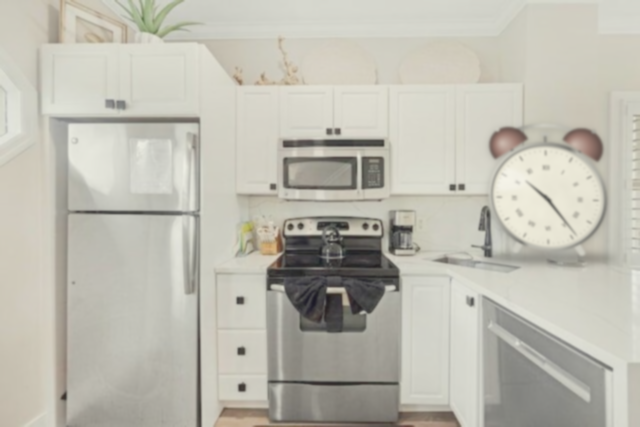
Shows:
10:24
